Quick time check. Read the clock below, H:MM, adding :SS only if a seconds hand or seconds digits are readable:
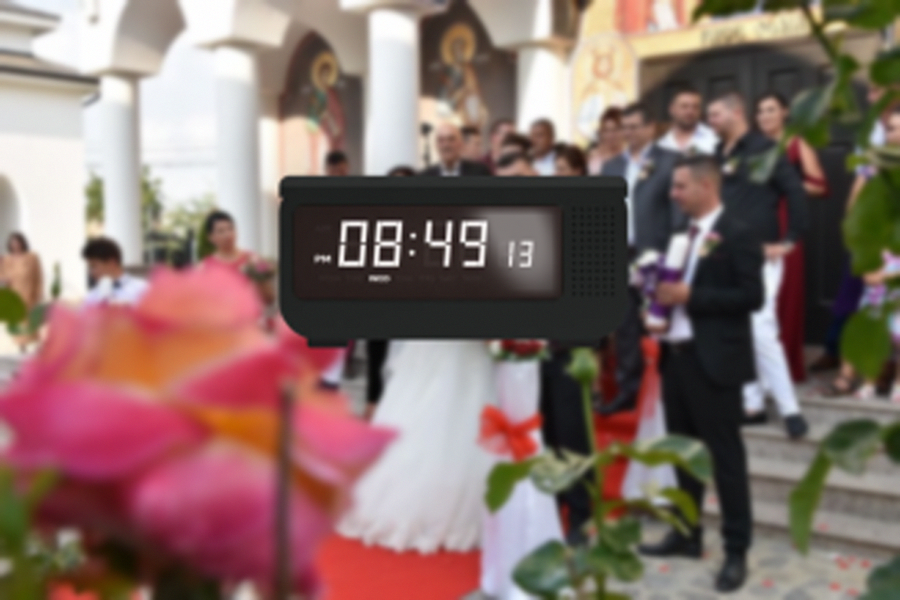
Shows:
8:49:13
